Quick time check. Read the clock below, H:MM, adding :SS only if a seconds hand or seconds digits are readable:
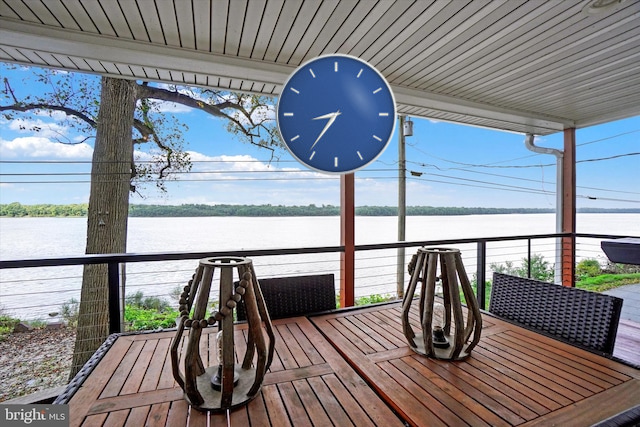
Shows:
8:36
